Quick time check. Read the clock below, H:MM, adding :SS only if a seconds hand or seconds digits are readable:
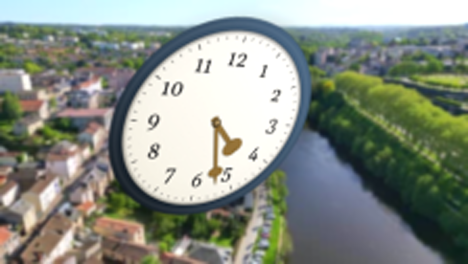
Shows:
4:27
